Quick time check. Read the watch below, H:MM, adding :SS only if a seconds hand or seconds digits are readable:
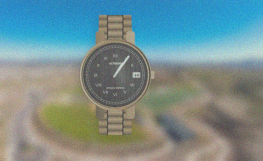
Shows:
1:06
